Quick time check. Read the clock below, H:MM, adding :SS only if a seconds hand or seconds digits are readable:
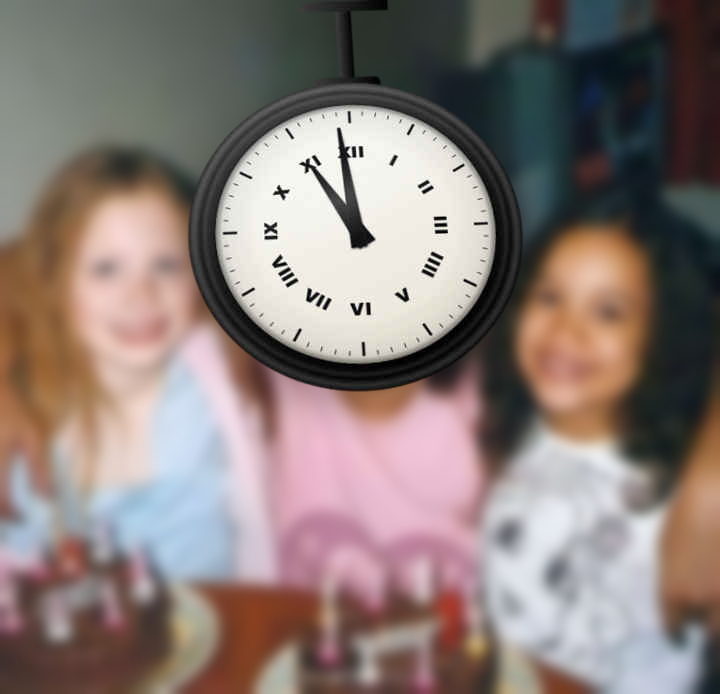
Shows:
10:59
